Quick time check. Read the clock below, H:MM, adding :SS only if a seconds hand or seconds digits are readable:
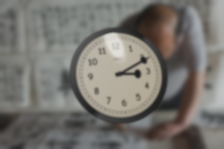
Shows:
3:11
